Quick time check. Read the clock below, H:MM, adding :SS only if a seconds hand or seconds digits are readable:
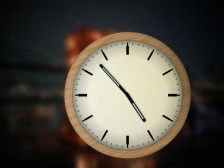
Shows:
4:53
